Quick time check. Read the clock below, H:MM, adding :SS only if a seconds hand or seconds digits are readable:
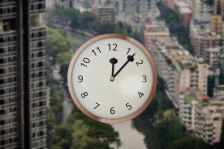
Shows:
12:07
